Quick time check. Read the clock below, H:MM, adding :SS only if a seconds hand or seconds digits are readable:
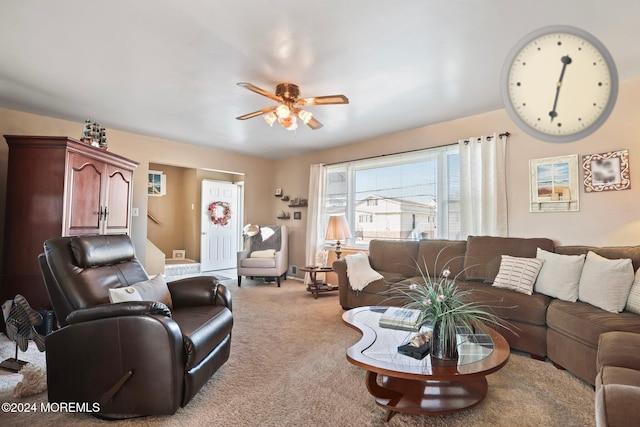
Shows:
12:32
